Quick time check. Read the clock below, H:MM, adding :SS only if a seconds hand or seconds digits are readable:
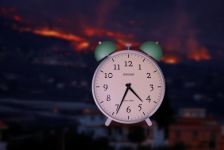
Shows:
4:34
